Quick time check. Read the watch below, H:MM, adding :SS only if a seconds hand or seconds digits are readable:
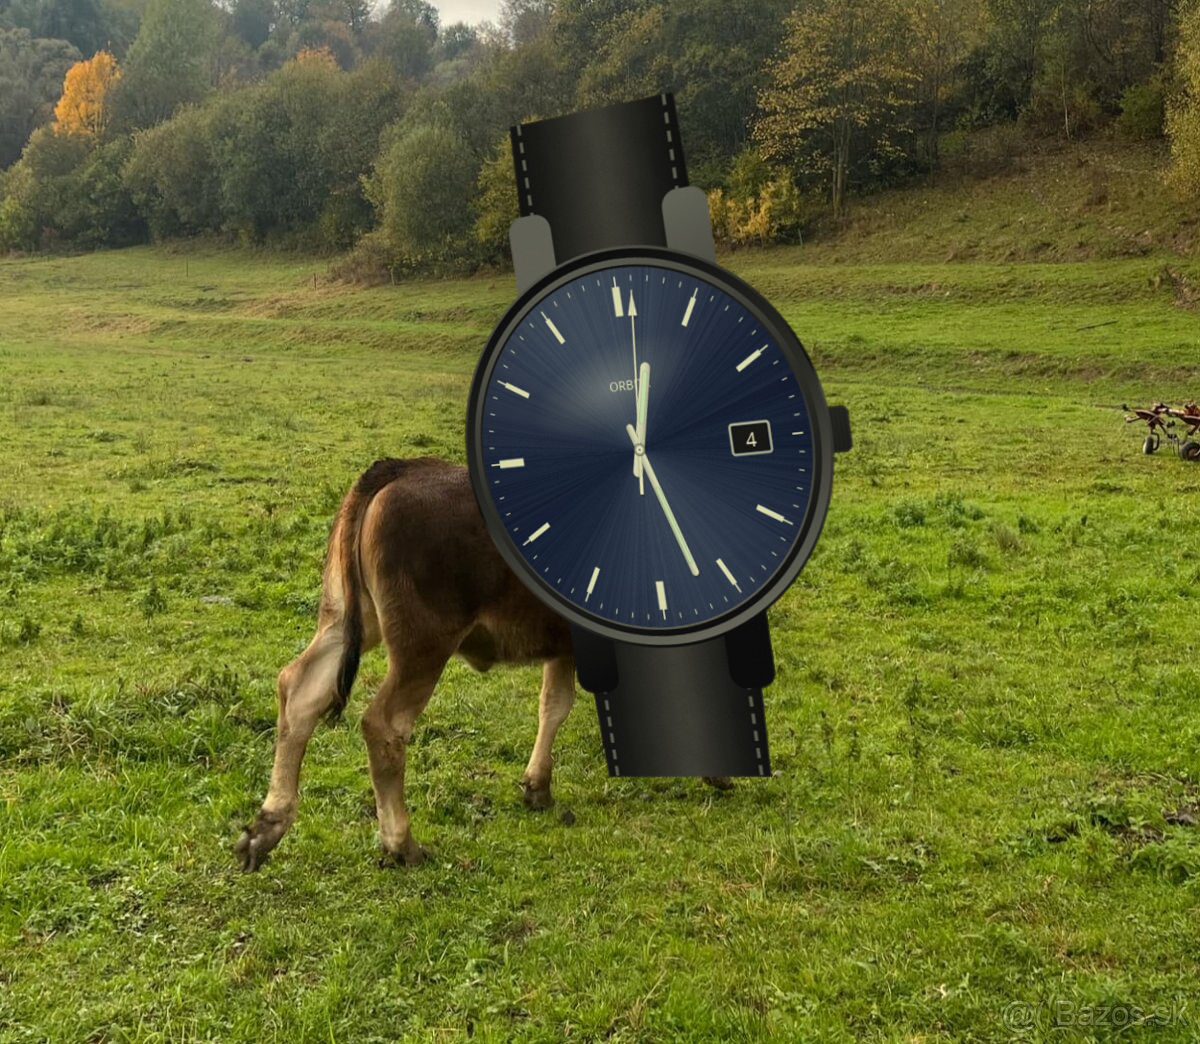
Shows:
12:27:01
